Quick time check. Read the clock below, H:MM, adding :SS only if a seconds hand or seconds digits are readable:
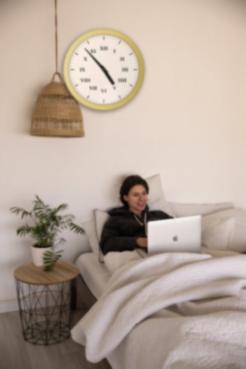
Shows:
4:53
